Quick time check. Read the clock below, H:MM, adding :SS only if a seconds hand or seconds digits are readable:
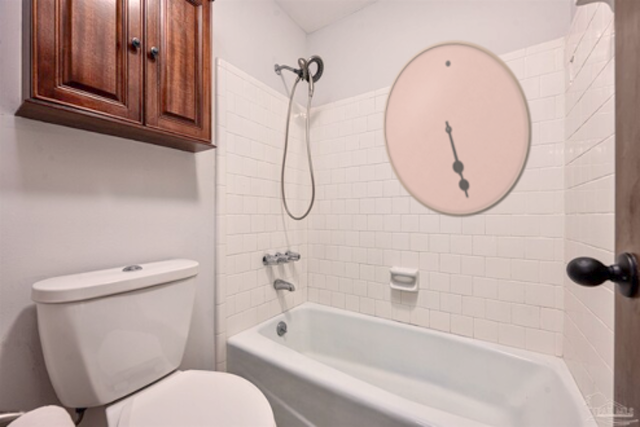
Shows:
5:27
